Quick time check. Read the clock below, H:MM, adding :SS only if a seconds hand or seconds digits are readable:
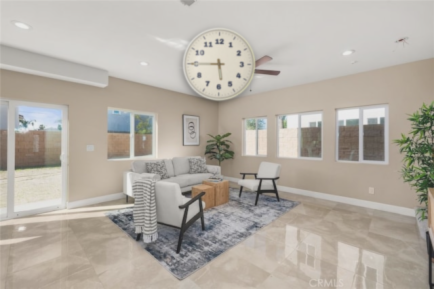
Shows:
5:45
